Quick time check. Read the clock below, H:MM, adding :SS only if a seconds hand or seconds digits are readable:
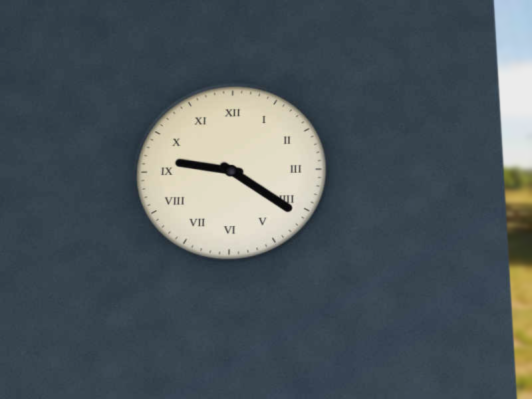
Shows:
9:21
